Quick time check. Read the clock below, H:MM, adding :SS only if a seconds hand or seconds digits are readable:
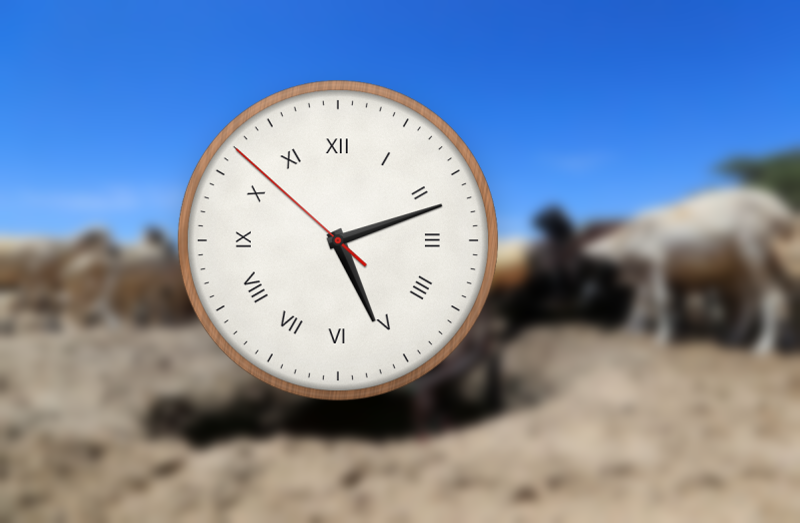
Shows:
5:11:52
